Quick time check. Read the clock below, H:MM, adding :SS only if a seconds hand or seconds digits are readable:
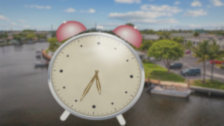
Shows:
5:34
